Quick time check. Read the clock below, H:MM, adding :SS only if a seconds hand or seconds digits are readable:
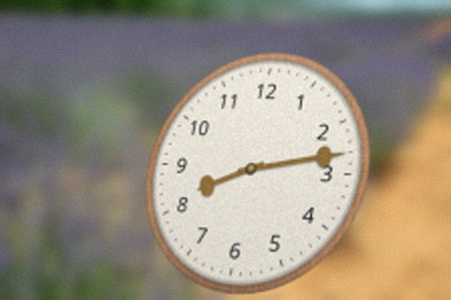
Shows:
8:13
